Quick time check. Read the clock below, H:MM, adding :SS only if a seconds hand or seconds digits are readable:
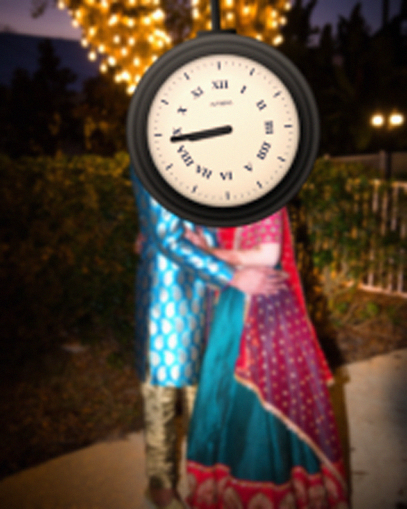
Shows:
8:44
